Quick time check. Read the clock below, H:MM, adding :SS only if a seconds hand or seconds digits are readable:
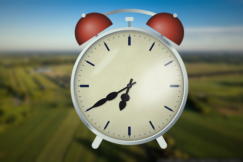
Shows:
6:40
